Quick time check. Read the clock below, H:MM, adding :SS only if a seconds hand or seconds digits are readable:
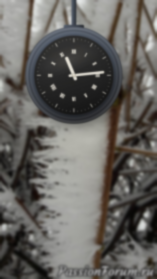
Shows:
11:14
